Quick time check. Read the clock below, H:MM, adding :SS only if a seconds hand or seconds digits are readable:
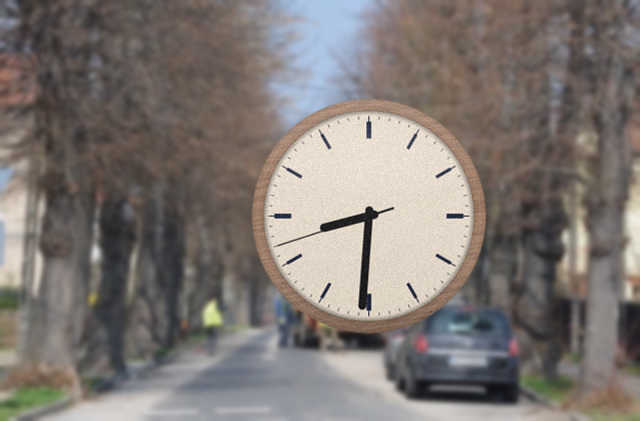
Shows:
8:30:42
